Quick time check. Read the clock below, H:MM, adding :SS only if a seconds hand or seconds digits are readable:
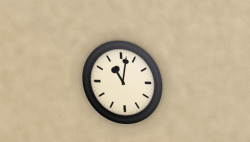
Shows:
11:02
